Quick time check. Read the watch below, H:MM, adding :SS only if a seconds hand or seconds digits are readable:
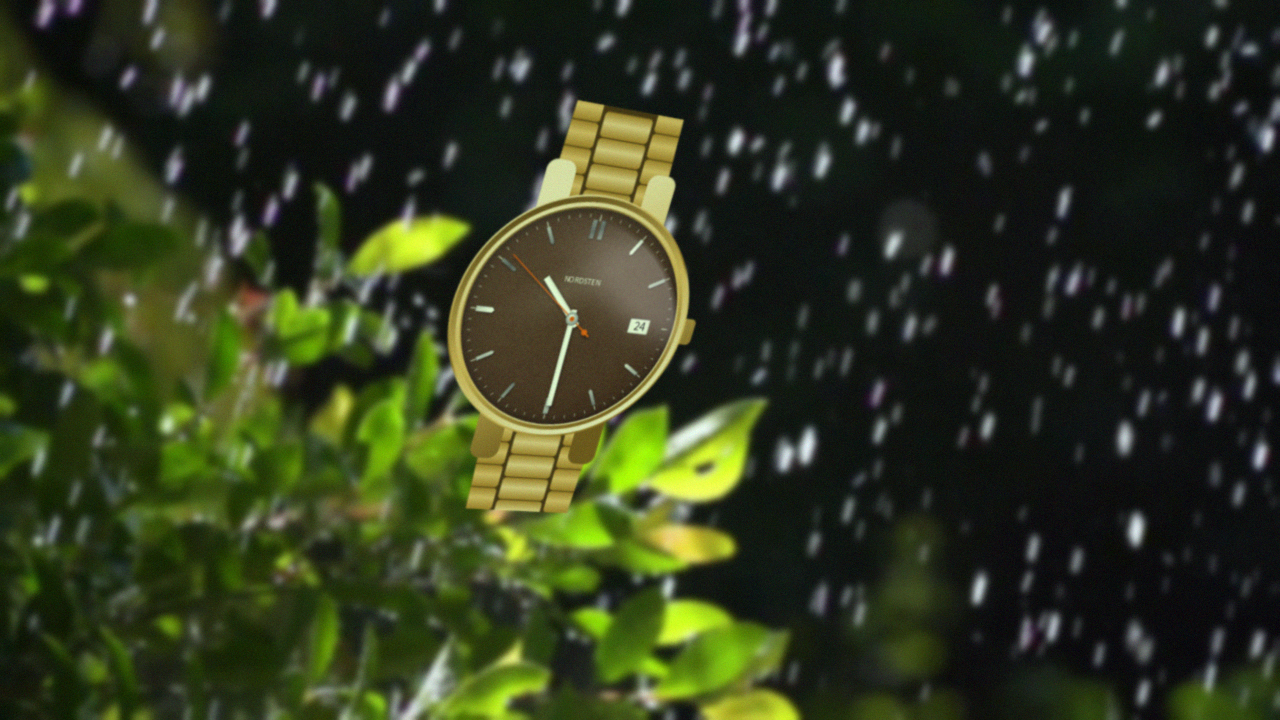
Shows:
10:29:51
